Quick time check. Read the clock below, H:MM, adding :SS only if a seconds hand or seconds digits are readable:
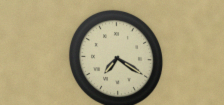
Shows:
7:20
